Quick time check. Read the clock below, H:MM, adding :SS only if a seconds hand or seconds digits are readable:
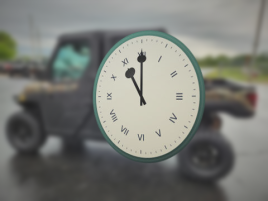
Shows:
11:00
